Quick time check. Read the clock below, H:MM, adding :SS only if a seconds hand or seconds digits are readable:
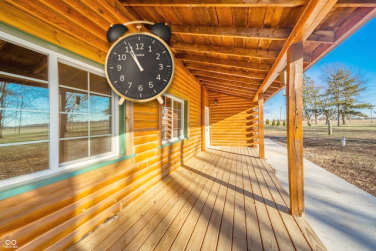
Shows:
10:56
